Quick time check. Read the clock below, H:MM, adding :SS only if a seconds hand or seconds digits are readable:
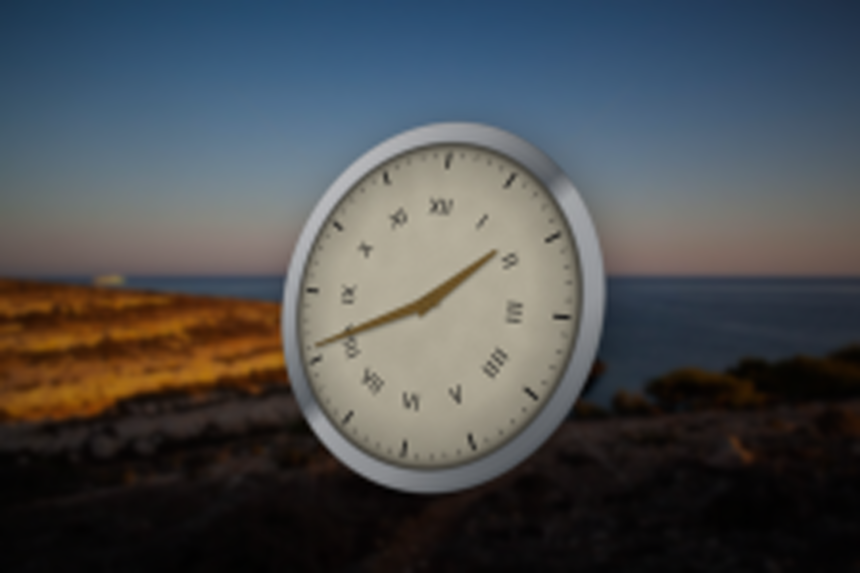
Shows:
1:41
